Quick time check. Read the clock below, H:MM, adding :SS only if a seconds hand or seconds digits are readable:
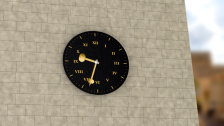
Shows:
9:33
